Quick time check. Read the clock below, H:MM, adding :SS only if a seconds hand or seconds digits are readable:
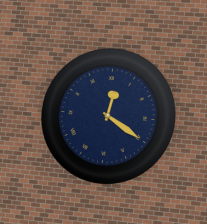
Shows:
12:20
